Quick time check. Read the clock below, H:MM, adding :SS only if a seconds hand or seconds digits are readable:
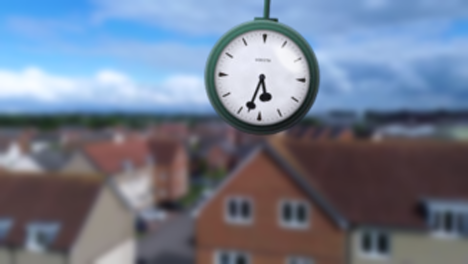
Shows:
5:33
